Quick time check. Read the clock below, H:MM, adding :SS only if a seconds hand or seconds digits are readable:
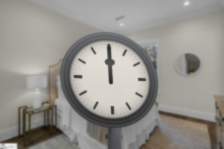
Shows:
12:00
